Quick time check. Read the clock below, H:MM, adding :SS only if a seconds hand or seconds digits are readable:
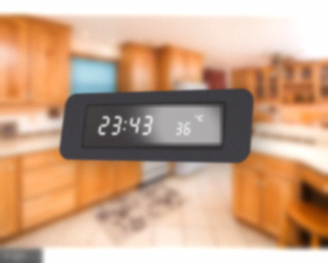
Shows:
23:43
